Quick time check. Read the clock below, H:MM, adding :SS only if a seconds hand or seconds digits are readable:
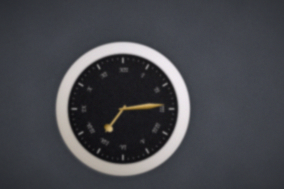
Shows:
7:14
